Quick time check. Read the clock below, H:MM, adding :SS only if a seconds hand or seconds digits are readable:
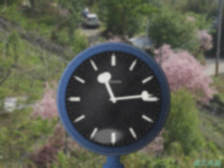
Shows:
11:14
